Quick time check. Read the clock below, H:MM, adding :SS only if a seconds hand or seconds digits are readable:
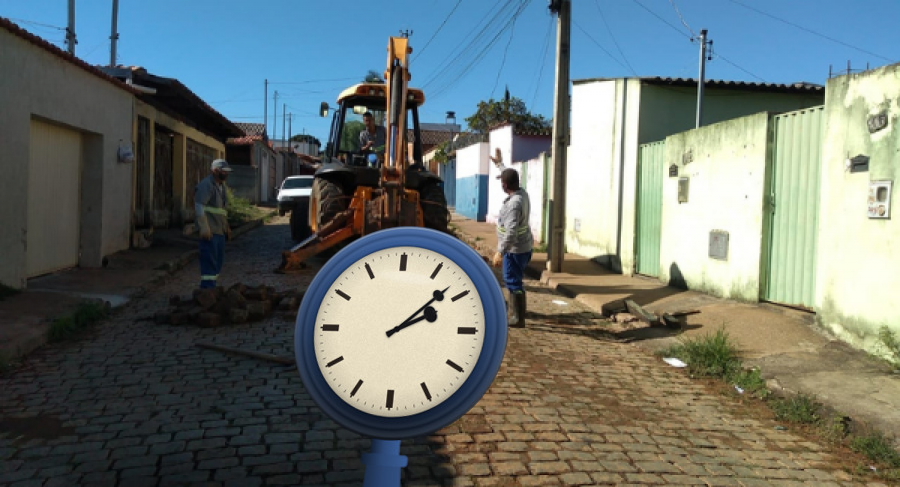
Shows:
2:08
